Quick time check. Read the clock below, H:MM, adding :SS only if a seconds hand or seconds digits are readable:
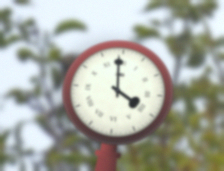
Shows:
3:59
